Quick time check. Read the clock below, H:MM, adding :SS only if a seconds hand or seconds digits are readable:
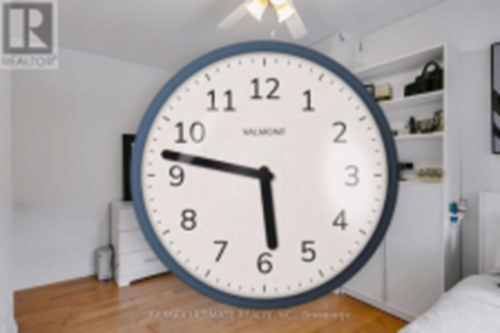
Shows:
5:47
